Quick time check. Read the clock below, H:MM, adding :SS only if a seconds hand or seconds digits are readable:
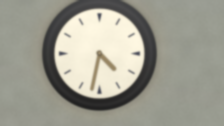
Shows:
4:32
